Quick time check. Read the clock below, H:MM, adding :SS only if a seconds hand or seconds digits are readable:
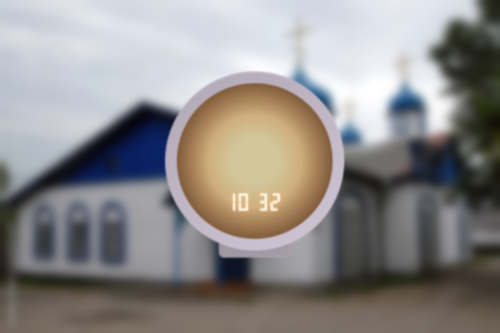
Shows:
10:32
